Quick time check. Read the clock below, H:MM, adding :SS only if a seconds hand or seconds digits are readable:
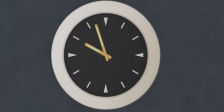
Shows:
9:57
